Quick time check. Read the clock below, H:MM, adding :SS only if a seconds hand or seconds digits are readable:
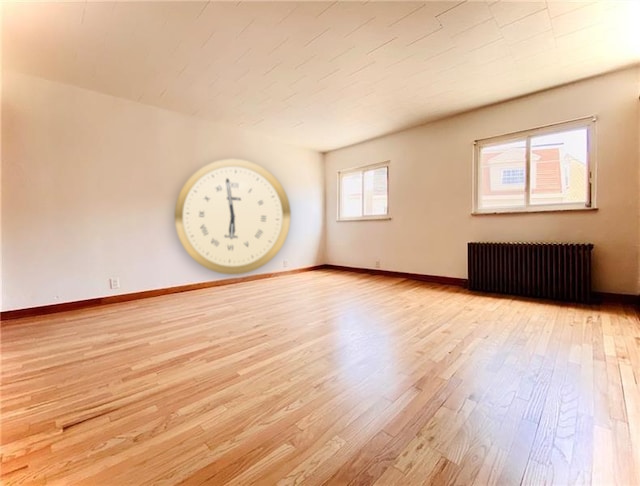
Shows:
5:58
